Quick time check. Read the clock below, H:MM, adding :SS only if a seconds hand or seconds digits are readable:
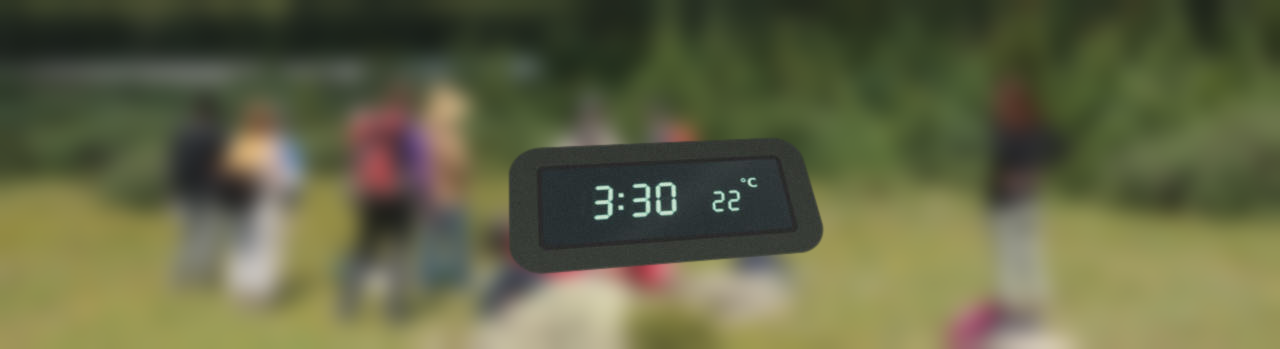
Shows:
3:30
